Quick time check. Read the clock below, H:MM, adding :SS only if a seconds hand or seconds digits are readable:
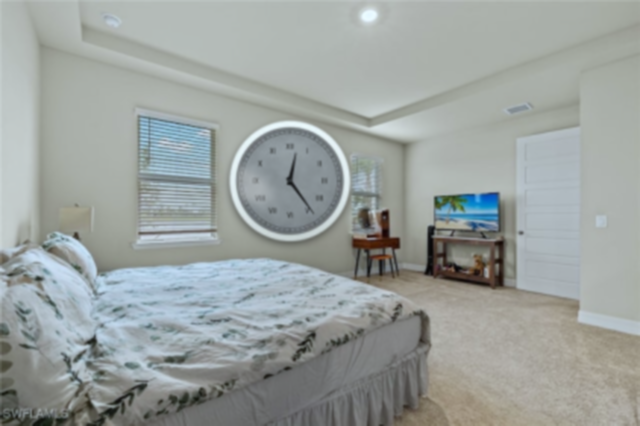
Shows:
12:24
